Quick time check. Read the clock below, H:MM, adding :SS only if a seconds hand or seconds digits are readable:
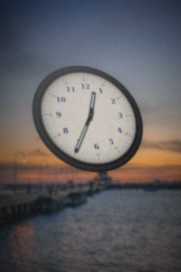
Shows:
12:35
